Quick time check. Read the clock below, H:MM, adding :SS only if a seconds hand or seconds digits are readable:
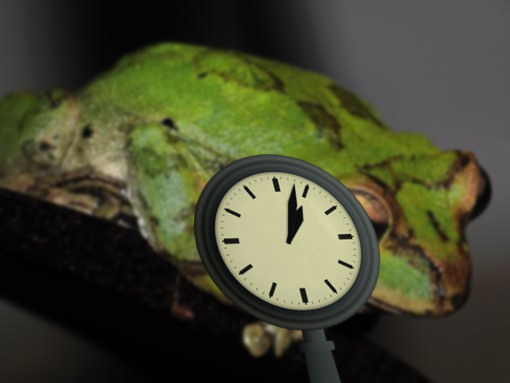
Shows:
1:03
